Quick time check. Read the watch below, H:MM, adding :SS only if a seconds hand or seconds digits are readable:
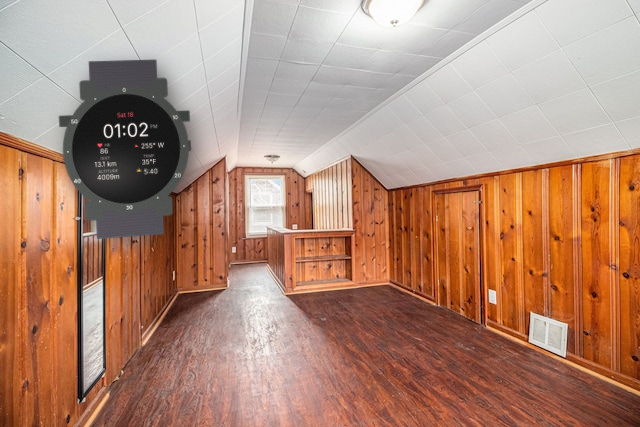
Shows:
1:02
